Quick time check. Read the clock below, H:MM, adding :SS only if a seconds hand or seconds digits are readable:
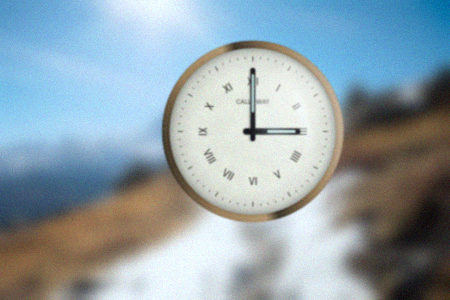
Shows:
3:00
